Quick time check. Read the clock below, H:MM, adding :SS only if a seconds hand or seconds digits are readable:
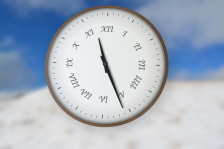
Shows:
11:26
